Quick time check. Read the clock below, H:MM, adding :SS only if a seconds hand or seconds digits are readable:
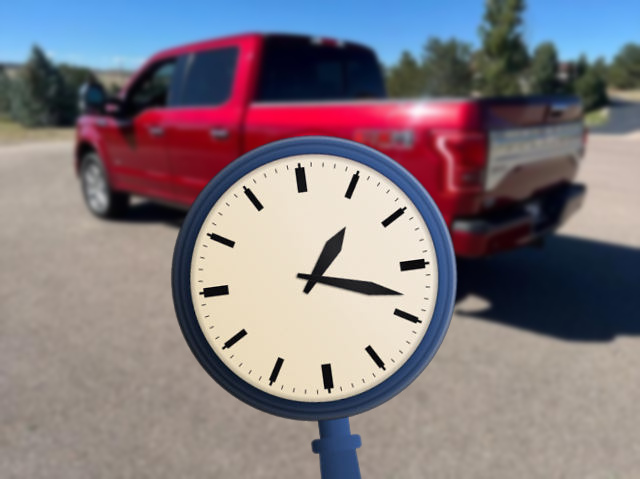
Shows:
1:18
